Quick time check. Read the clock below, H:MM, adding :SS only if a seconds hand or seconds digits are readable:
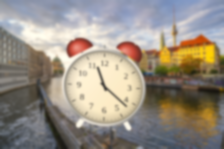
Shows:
11:22
